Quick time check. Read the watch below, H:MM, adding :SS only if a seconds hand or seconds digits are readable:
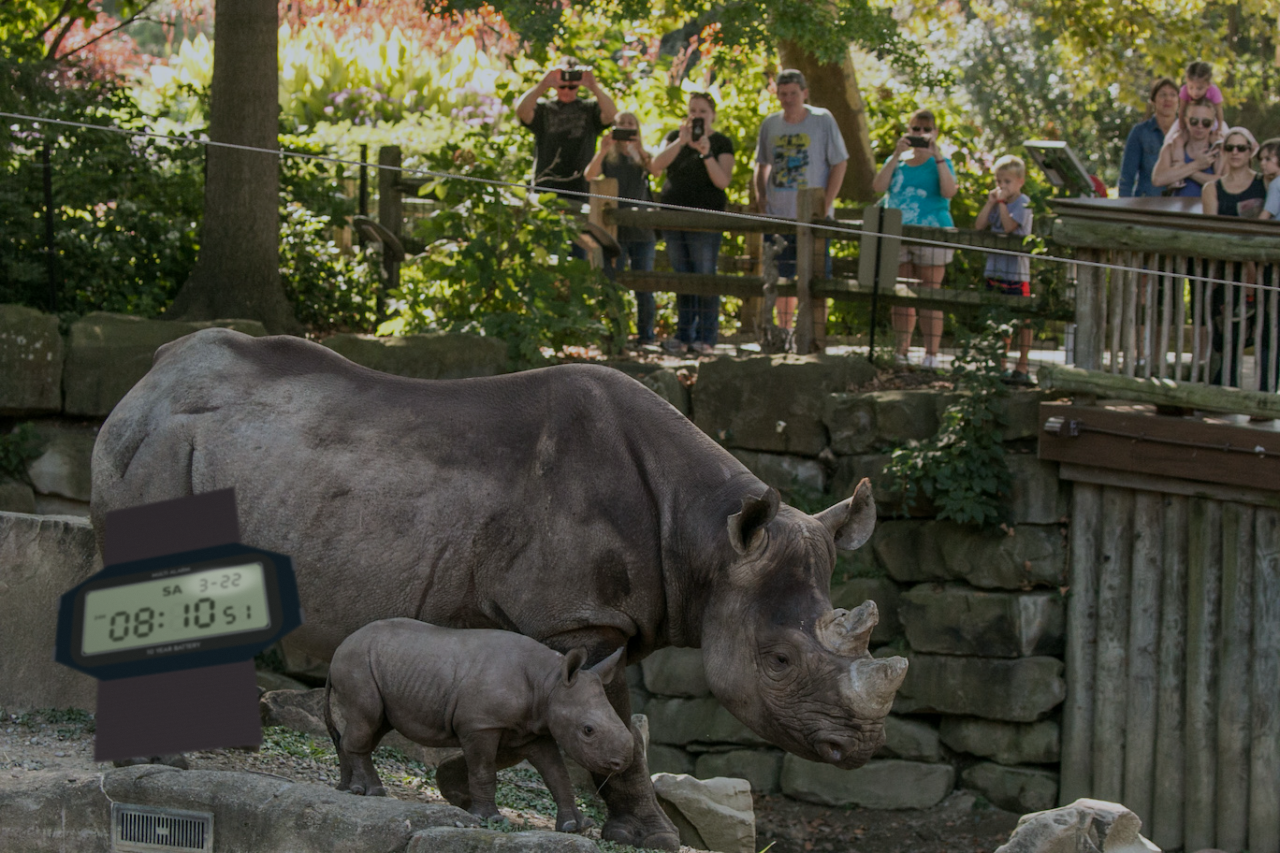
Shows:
8:10:51
